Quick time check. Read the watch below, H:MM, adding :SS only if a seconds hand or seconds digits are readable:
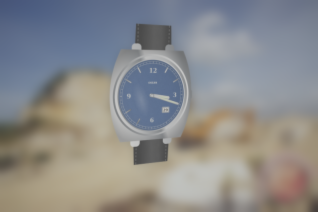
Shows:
3:18
